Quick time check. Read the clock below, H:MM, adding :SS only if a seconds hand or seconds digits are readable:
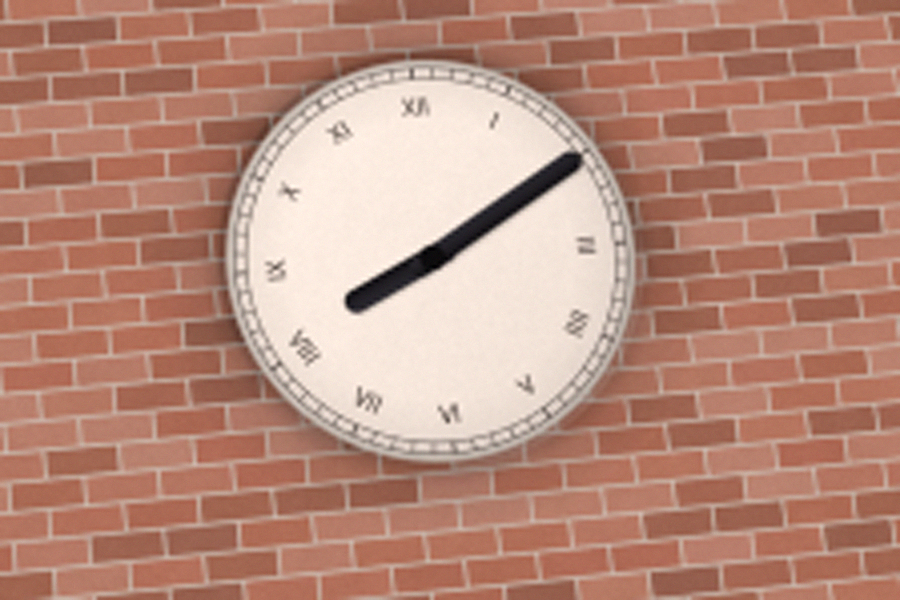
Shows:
8:10
